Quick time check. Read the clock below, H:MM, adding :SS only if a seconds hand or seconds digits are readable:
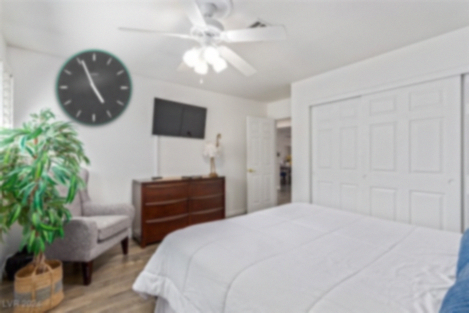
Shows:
4:56
